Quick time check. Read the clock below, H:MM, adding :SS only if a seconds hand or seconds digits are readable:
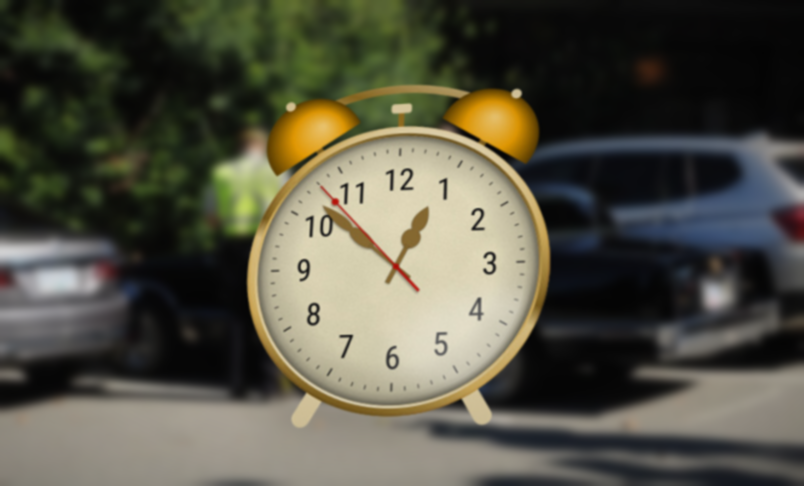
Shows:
12:51:53
